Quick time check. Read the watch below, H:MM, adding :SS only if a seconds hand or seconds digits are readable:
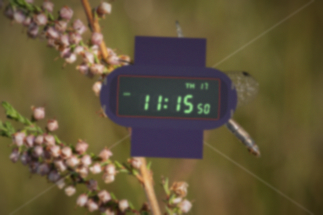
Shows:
11:15
